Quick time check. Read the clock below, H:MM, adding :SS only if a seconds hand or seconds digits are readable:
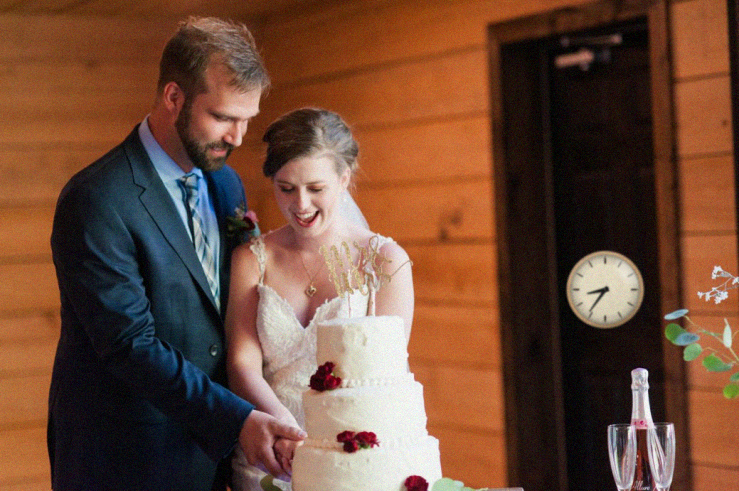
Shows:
8:36
